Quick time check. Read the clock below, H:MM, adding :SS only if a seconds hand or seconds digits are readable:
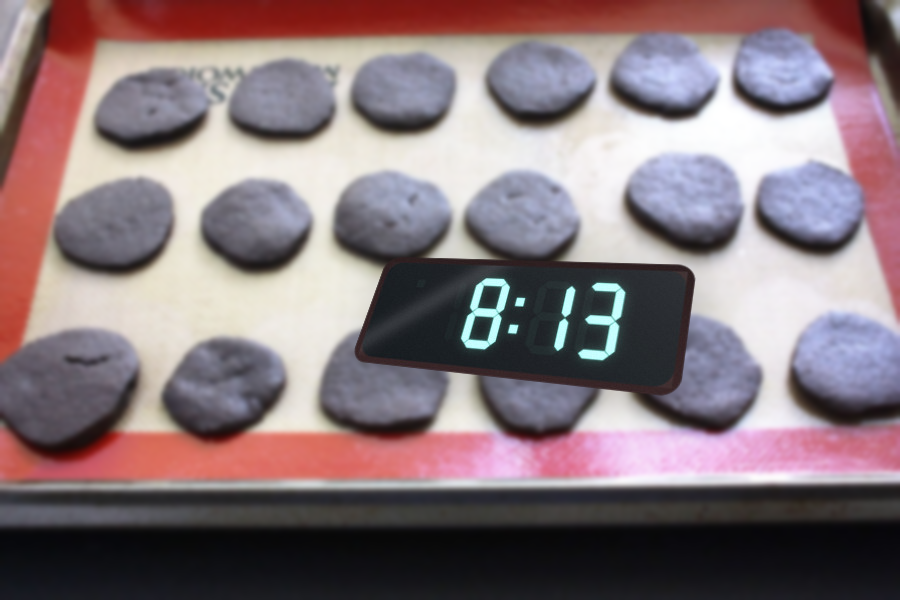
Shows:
8:13
